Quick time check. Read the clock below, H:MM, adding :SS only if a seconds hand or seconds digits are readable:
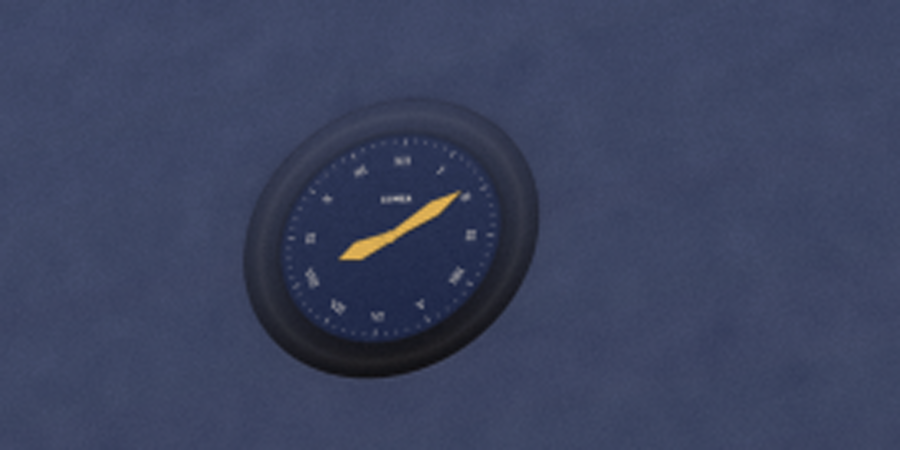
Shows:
8:09
